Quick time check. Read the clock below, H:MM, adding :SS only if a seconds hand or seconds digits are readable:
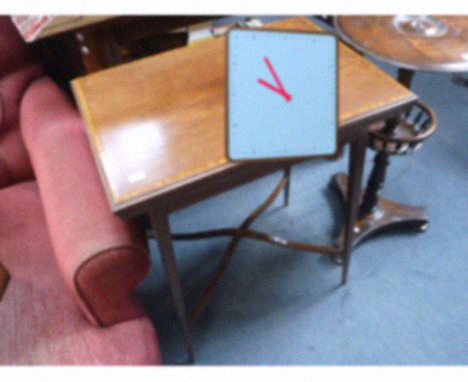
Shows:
9:55
